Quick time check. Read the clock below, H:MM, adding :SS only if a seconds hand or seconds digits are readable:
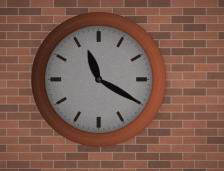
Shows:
11:20
